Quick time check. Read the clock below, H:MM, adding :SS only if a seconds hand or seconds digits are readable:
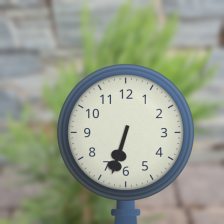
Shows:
6:33
